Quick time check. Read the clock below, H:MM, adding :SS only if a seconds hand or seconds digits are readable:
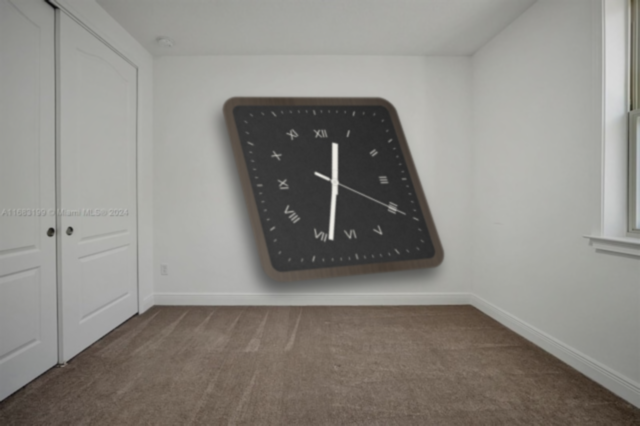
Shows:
12:33:20
